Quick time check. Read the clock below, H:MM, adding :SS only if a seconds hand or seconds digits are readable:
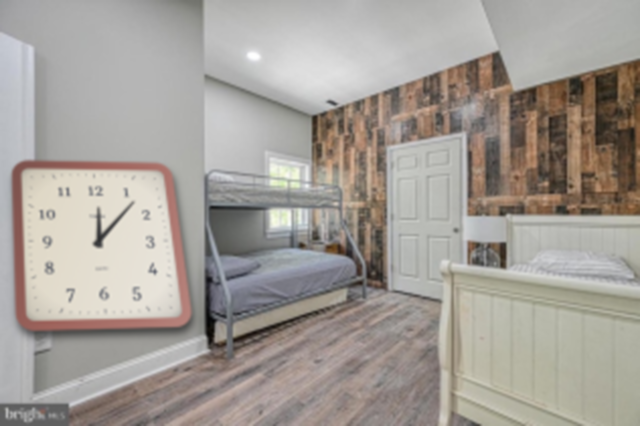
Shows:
12:07
